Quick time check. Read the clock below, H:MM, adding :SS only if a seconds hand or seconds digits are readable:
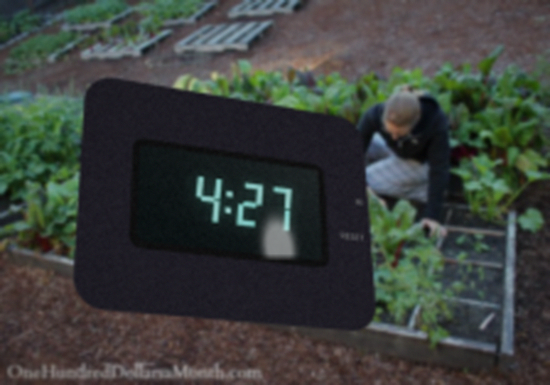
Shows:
4:27
